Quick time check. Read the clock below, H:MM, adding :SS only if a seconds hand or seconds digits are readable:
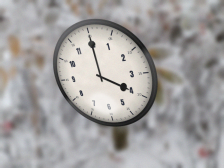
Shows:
4:00
